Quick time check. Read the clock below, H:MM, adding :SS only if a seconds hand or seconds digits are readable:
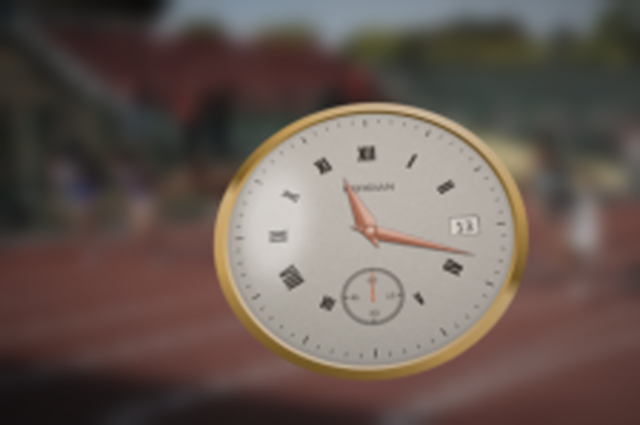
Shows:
11:18
